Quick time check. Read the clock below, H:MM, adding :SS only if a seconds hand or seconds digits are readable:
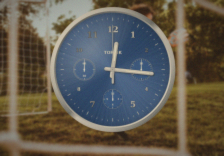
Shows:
12:16
